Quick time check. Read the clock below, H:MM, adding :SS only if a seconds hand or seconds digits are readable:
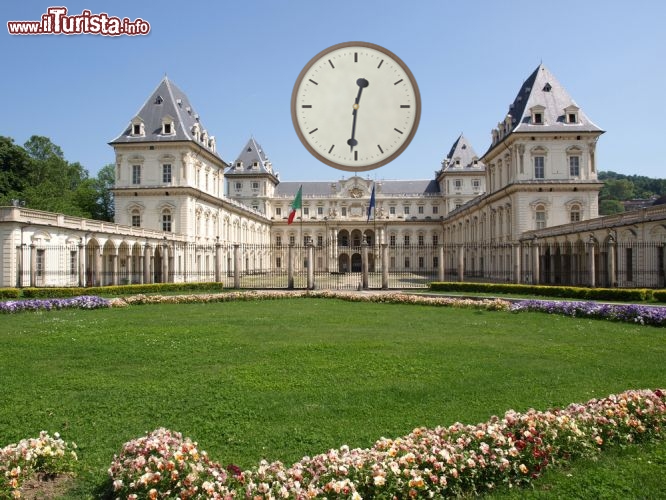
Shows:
12:31
